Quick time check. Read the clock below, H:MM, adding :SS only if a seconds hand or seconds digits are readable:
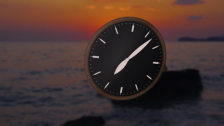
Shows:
7:07
